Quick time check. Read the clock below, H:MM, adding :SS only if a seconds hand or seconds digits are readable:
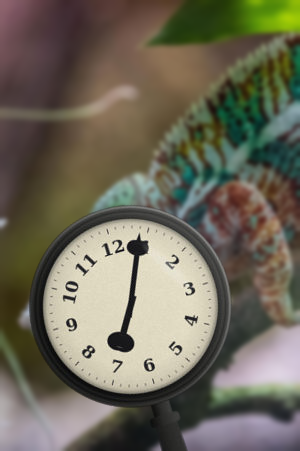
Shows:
7:04
